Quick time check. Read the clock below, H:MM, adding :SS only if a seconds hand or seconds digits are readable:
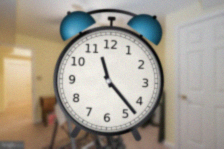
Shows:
11:23
